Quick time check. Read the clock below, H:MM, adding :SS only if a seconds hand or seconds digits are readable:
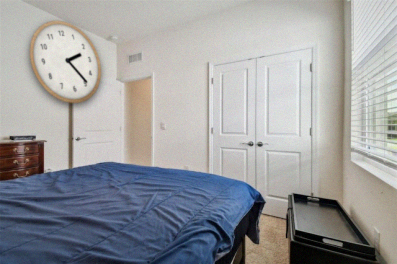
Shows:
2:24
